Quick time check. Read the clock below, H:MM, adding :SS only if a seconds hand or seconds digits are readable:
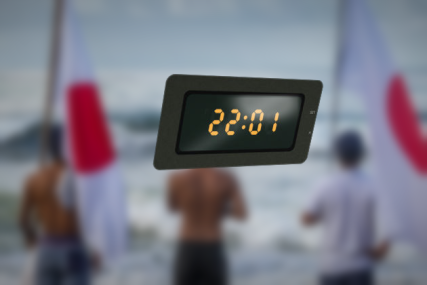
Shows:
22:01
